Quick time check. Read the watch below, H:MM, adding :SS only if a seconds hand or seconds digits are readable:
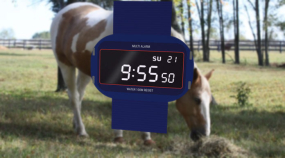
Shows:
9:55:50
